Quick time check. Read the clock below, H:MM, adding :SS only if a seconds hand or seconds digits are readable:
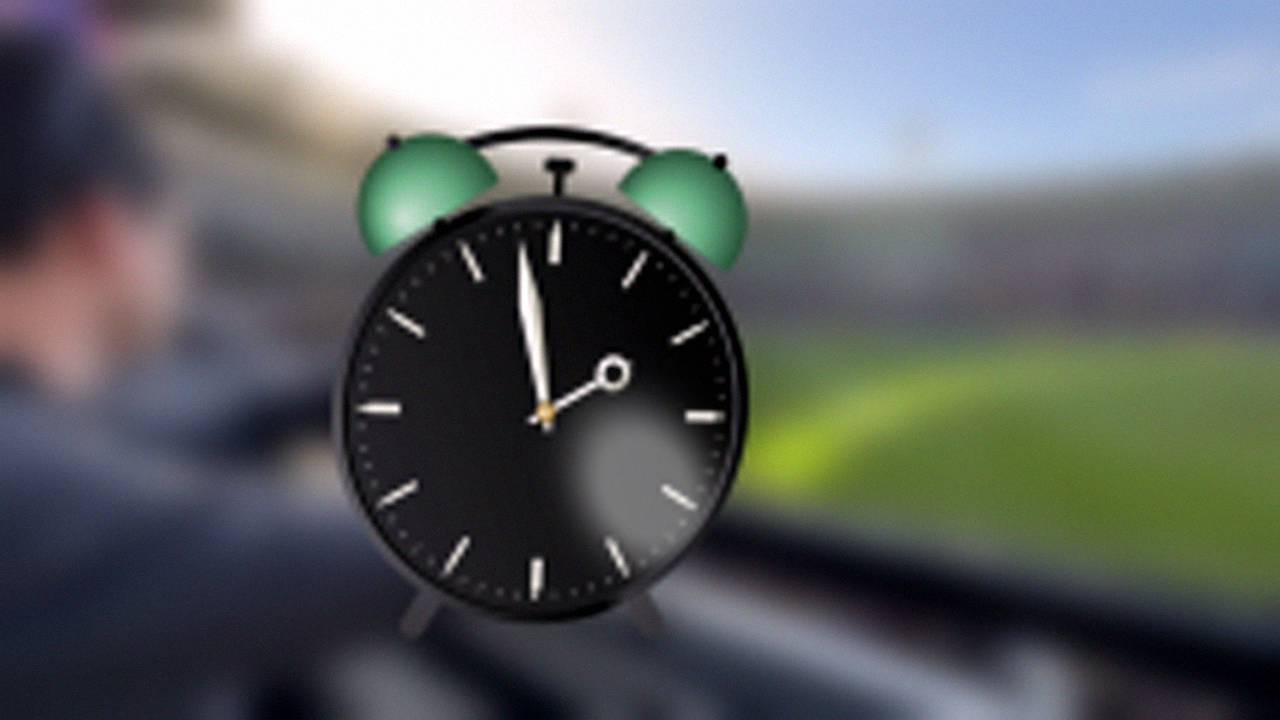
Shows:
1:58
